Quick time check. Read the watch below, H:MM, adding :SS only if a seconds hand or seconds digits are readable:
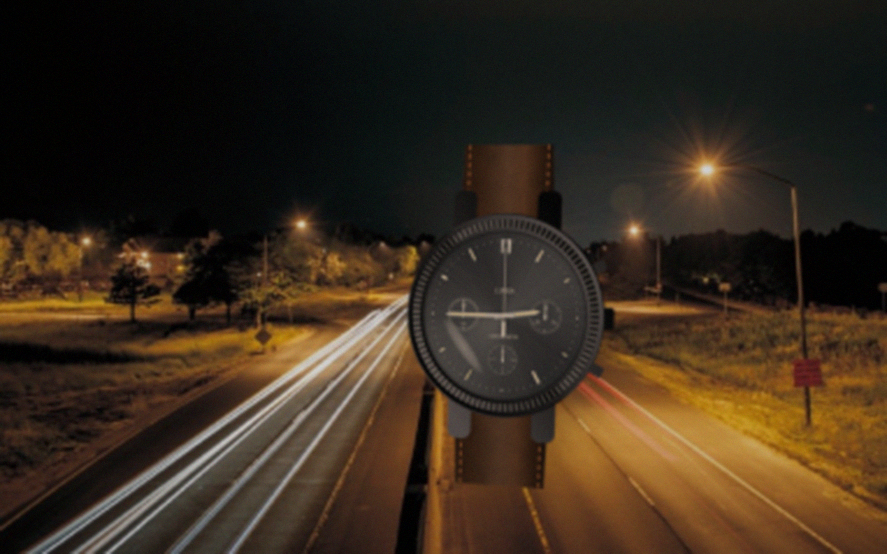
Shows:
2:45
